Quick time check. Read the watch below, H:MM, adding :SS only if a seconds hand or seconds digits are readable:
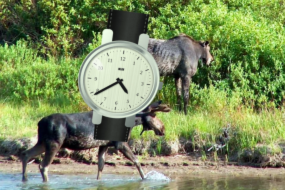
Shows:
4:39
